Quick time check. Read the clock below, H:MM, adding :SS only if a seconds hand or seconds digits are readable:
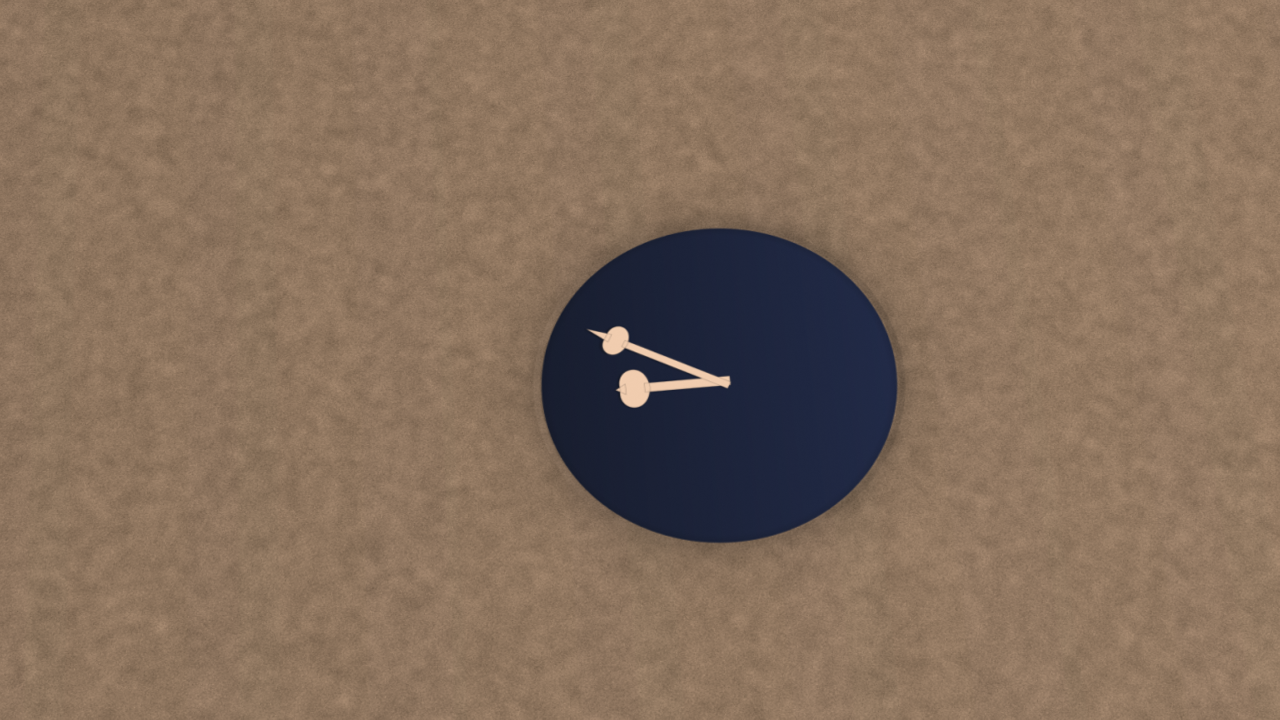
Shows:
8:49
